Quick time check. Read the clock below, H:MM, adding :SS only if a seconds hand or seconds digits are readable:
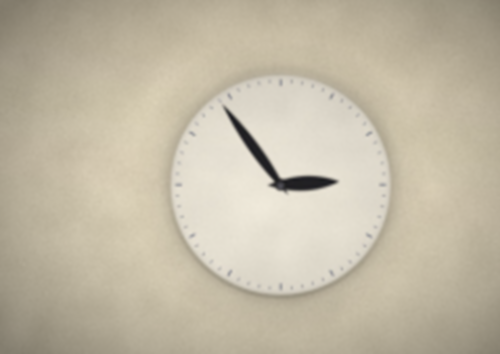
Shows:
2:54
